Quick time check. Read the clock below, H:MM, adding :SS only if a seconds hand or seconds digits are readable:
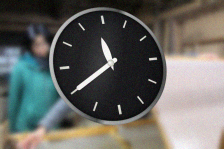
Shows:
11:40
